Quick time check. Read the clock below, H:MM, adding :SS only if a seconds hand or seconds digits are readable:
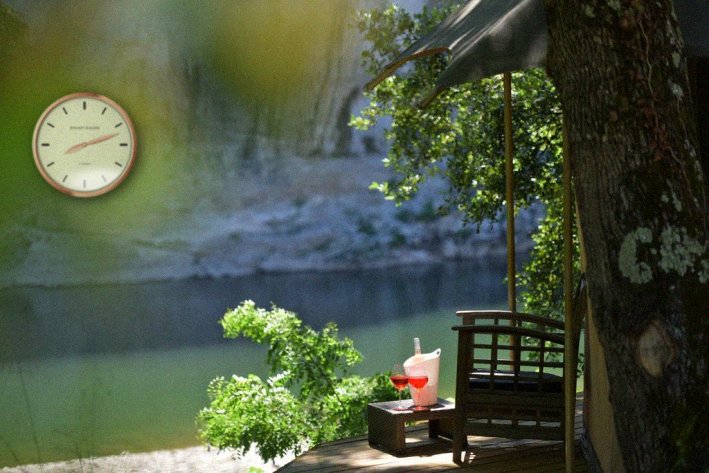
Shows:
8:12
